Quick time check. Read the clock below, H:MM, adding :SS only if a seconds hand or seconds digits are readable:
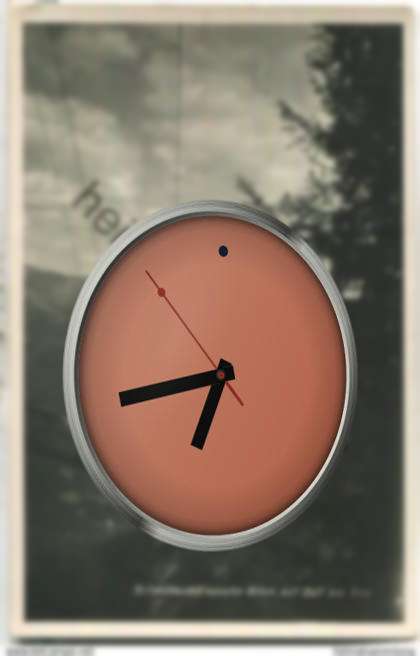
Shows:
6:42:53
